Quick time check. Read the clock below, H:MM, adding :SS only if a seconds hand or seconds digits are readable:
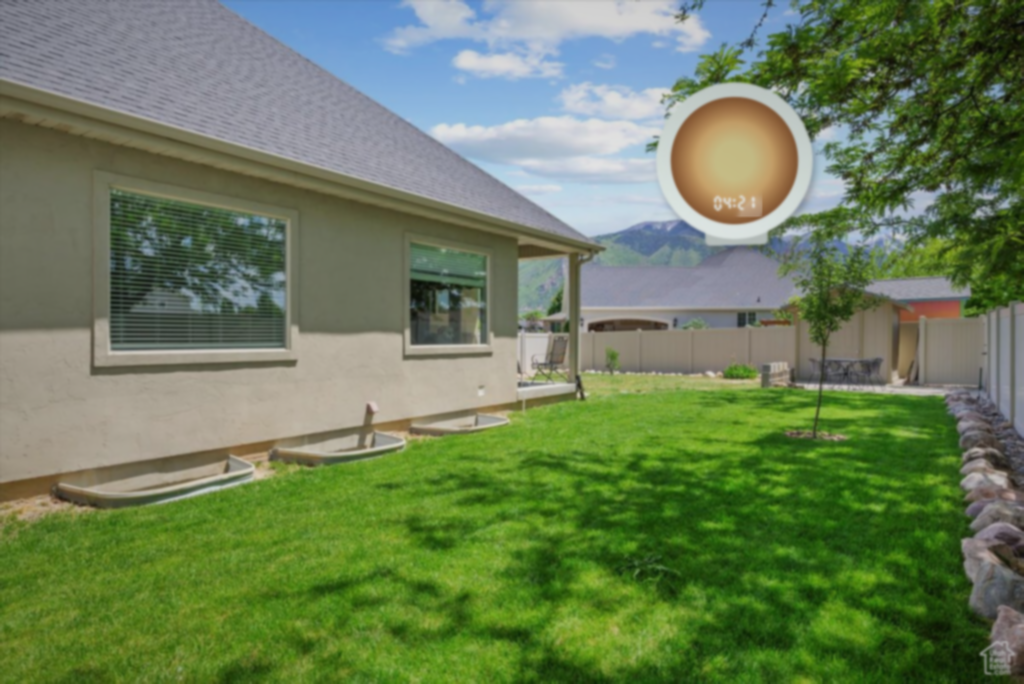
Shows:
4:21
